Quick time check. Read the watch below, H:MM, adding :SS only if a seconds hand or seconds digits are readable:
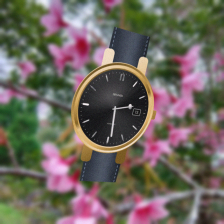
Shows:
2:29
